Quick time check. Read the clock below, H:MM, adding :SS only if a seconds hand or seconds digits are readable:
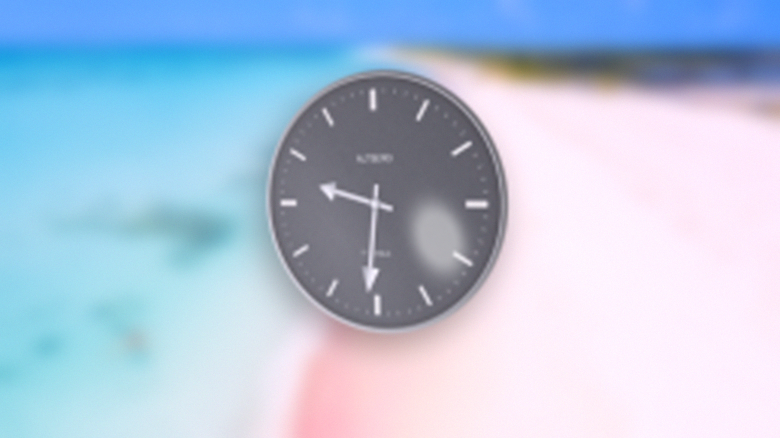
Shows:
9:31
